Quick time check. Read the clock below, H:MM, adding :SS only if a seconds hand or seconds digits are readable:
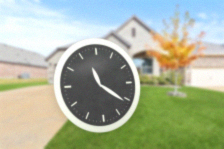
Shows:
11:21
